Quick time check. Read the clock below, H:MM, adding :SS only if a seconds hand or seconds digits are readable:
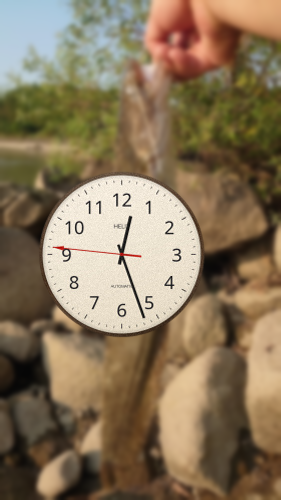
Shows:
12:26:46
